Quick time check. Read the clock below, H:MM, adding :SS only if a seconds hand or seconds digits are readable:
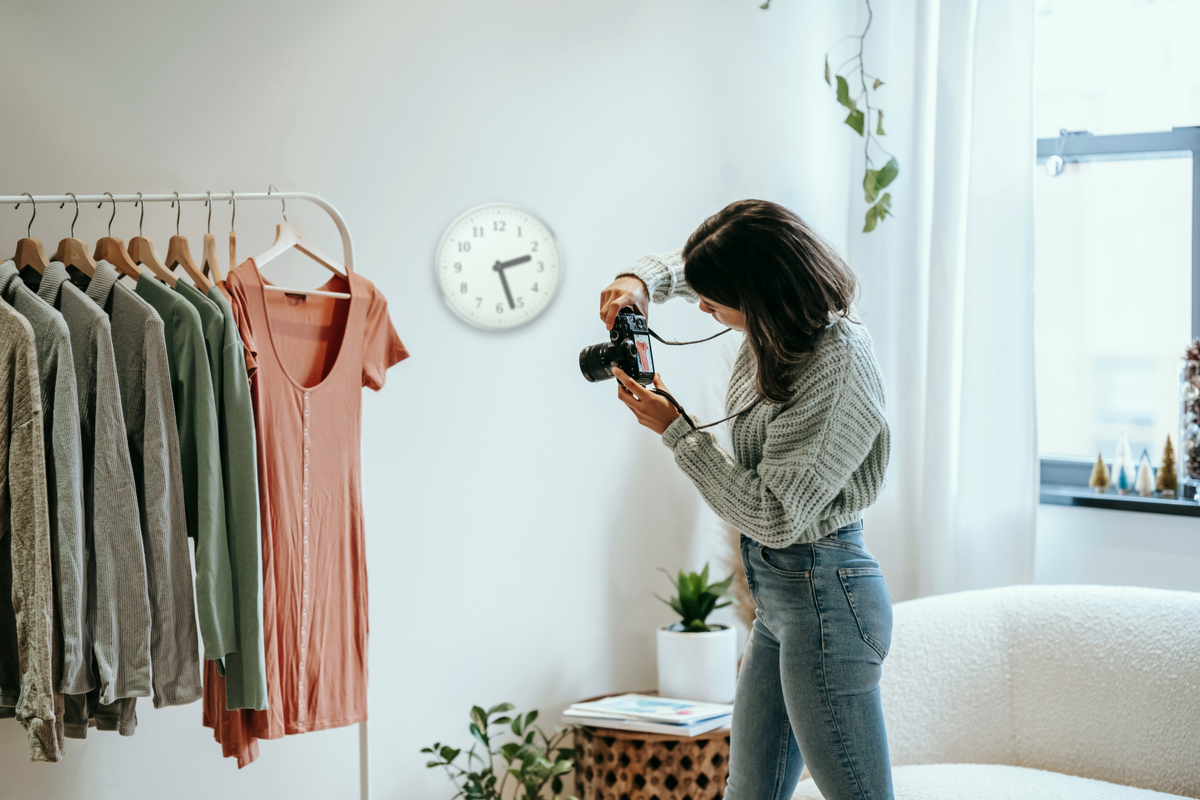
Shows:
2:27
